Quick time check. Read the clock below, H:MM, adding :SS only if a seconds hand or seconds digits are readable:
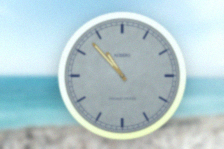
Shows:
10:53
